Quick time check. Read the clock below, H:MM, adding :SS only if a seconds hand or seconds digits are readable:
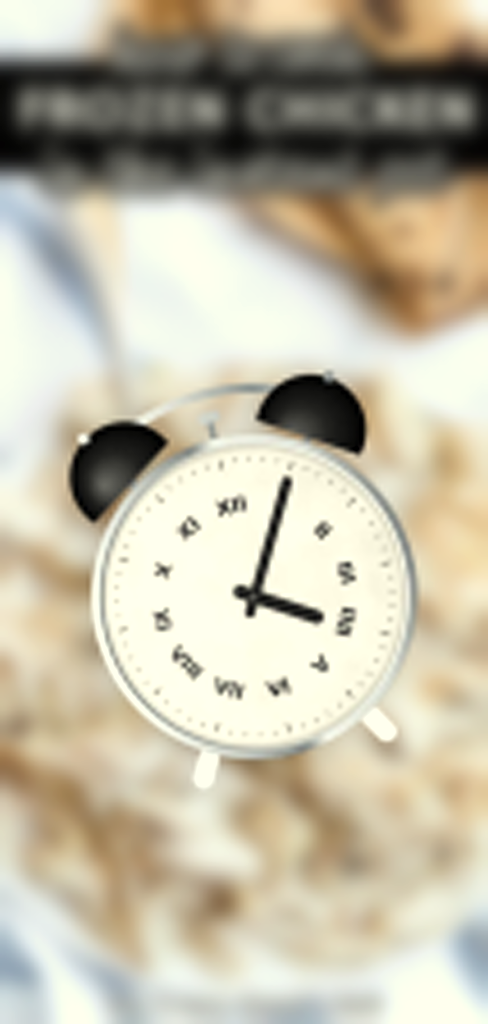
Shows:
4:05
